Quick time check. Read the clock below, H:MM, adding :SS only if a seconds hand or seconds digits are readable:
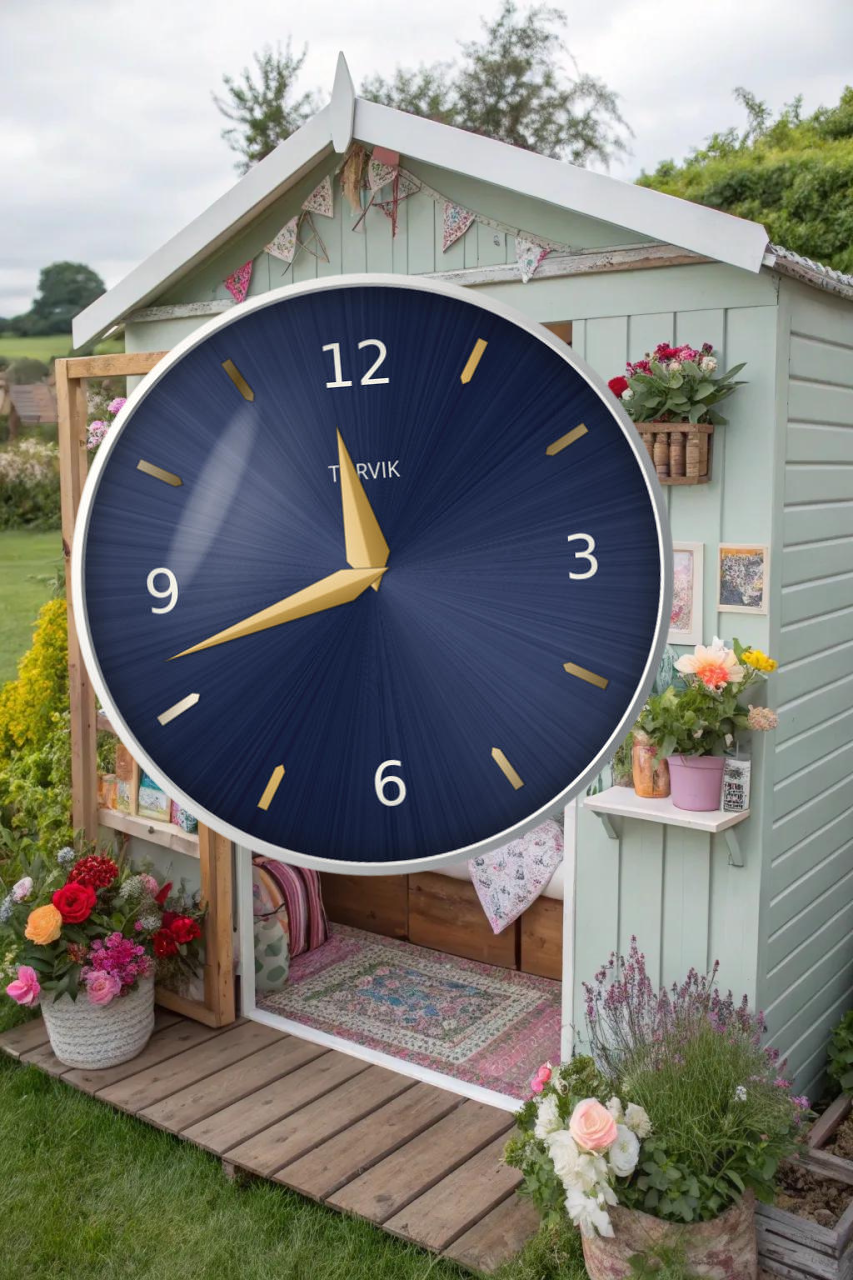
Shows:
11:42
